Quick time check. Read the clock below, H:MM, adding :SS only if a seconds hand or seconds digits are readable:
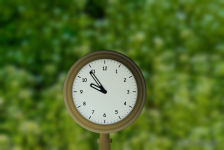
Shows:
9:54
